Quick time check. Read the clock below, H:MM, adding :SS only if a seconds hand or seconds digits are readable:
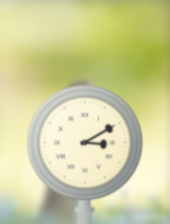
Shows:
3:10
